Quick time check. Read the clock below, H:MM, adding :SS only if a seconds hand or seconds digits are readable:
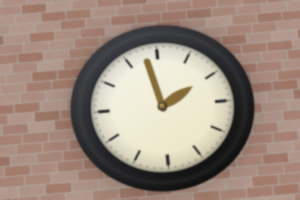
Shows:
1:58
